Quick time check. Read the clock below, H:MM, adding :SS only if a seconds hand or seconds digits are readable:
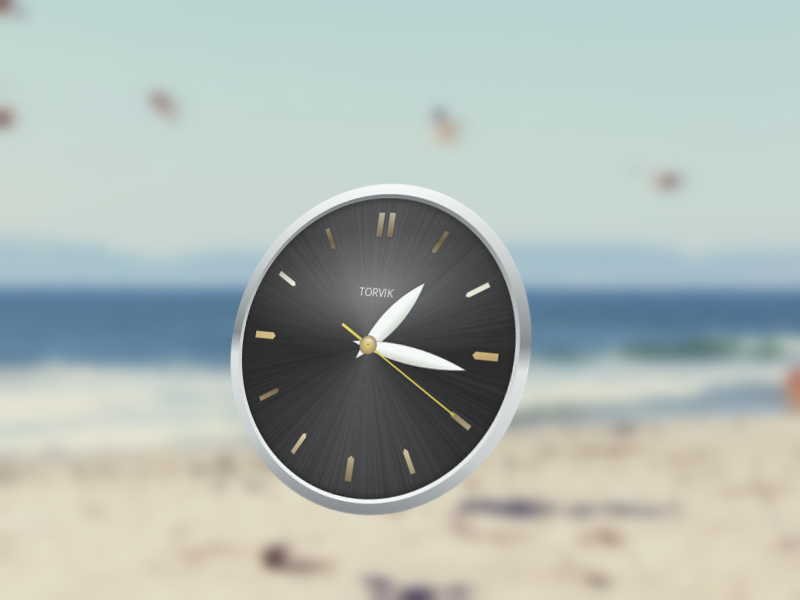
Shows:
1:16:20
